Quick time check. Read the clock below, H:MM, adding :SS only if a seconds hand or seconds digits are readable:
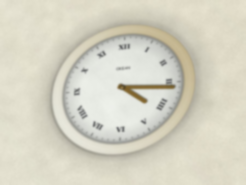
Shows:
4:16
